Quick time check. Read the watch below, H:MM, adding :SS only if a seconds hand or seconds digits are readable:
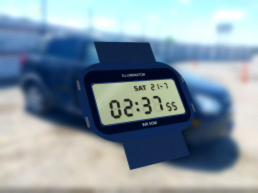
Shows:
2:37
